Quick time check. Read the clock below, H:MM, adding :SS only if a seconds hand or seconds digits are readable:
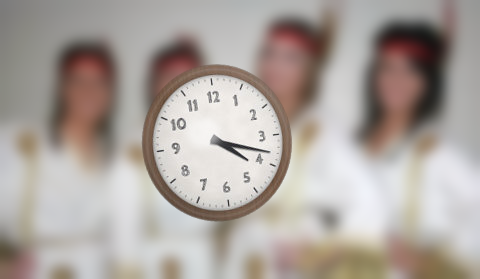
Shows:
4:18
